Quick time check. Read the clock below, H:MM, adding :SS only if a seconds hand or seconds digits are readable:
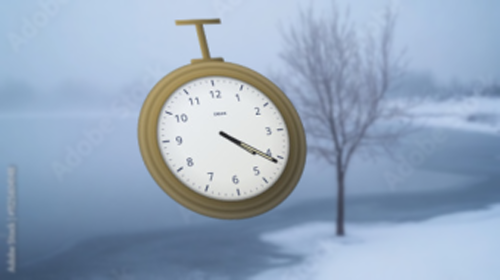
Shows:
4:21
